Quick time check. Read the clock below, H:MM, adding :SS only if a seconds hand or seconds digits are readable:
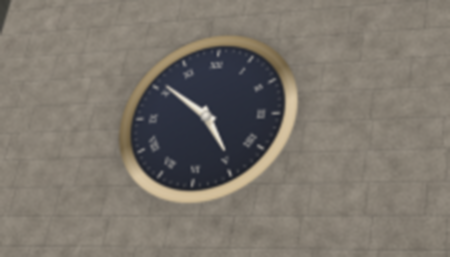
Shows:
4:51
